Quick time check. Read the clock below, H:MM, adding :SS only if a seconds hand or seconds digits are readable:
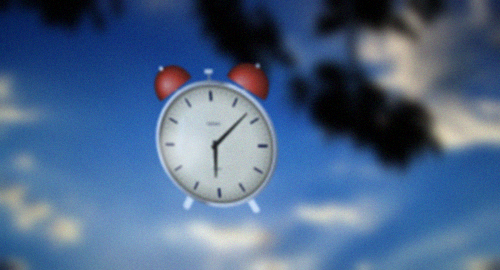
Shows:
6:08
